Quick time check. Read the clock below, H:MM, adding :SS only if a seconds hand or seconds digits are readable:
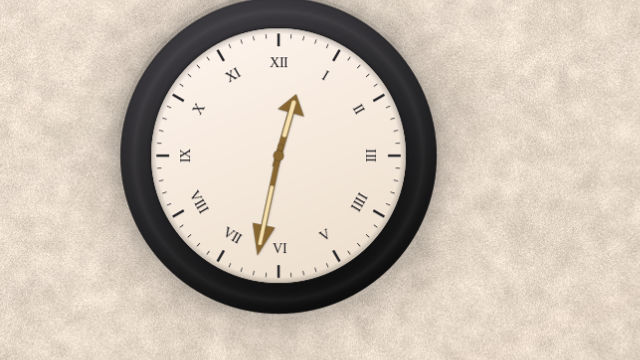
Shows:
12:32
